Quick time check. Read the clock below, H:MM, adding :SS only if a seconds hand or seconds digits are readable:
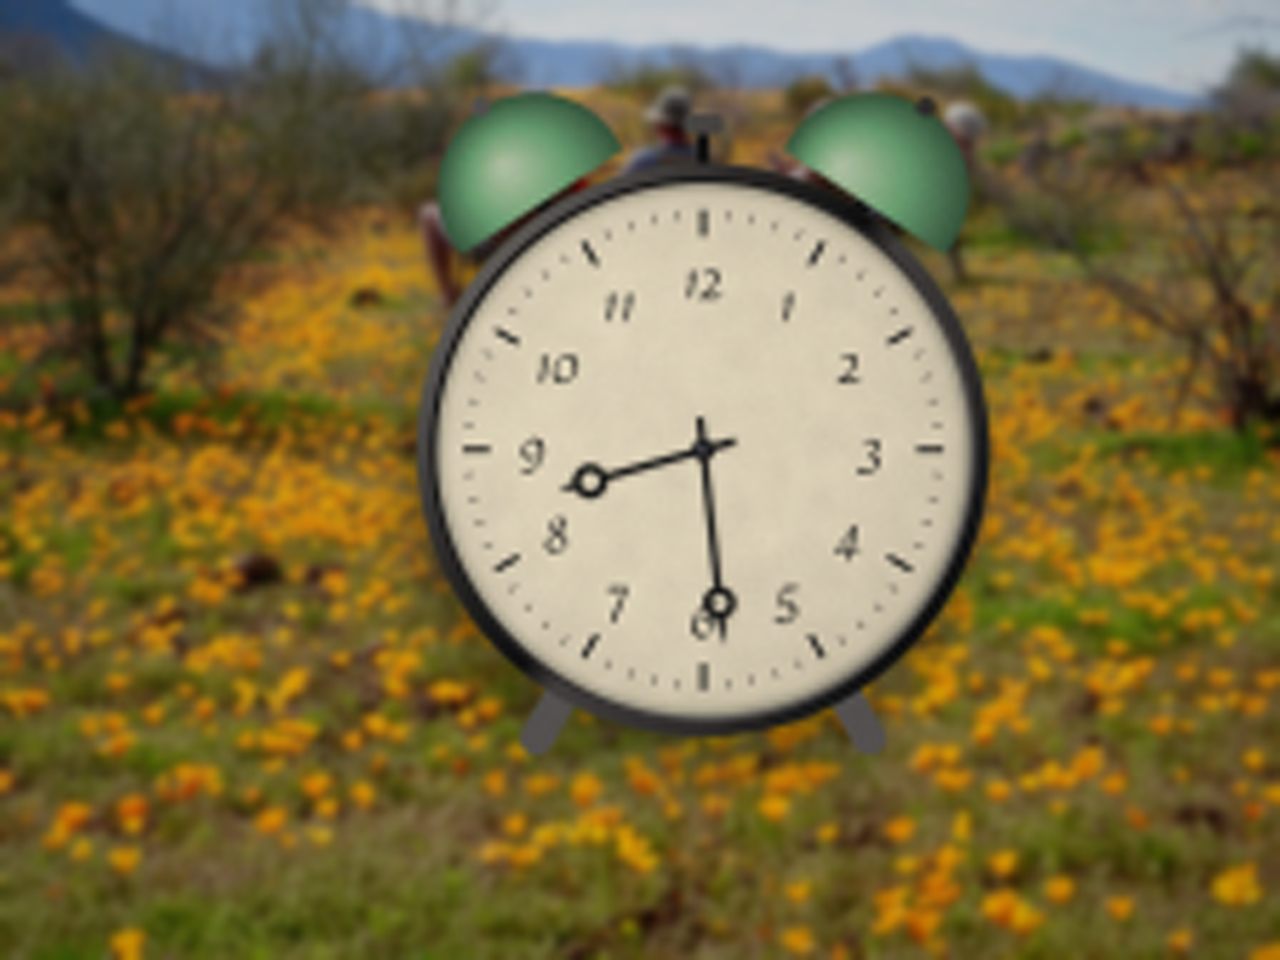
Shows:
8:29
